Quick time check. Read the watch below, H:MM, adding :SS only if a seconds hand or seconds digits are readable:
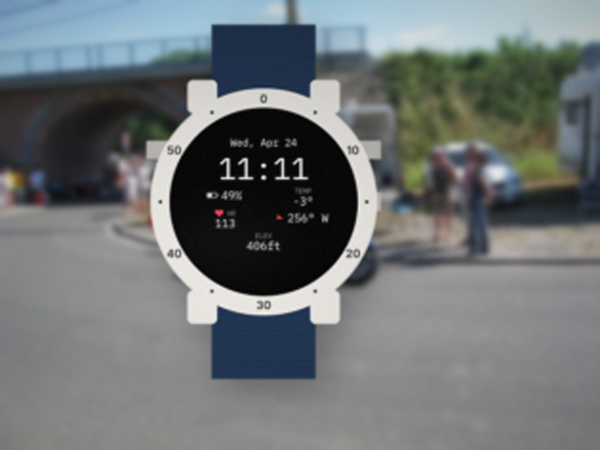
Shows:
11:11
